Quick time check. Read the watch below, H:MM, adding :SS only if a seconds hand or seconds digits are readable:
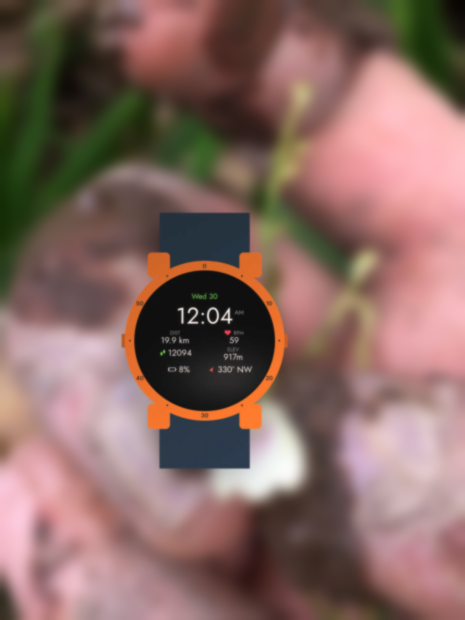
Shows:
12:04
